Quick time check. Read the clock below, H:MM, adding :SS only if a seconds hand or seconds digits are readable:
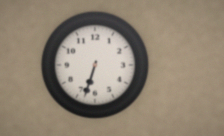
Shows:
6:33
